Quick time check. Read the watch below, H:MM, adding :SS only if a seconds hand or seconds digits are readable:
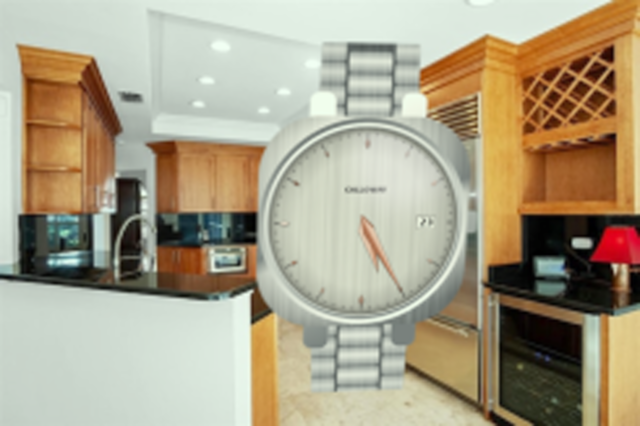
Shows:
5:25
